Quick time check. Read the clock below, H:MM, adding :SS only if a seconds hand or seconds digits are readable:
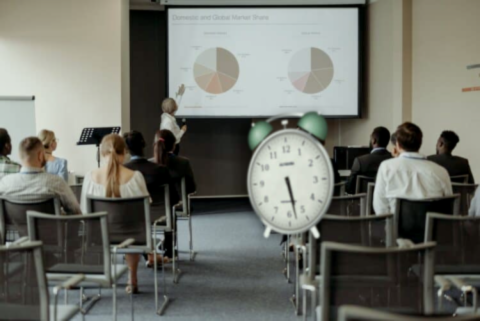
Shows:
5:28
